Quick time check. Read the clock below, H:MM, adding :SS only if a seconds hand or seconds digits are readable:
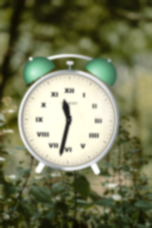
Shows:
11:32
